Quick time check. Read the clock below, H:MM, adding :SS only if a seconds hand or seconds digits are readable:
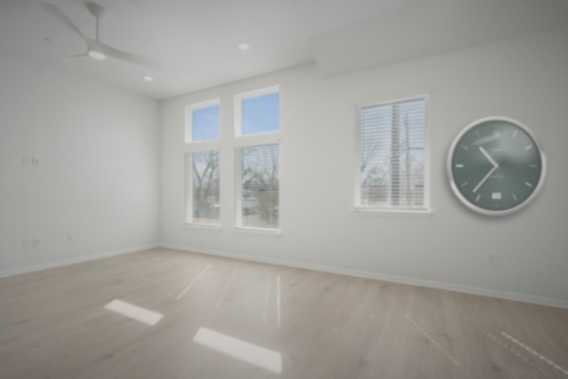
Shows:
10:37
